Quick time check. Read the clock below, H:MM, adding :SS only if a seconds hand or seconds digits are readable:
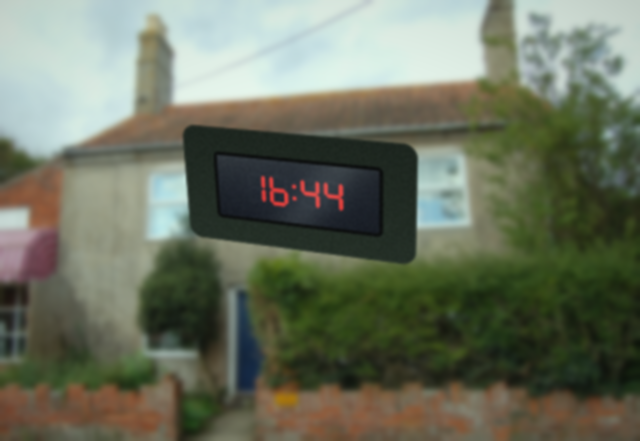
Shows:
16:44
